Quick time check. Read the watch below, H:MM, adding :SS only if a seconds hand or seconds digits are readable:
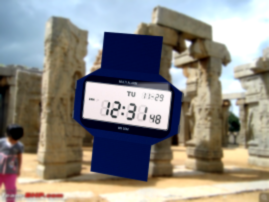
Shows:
12:31
